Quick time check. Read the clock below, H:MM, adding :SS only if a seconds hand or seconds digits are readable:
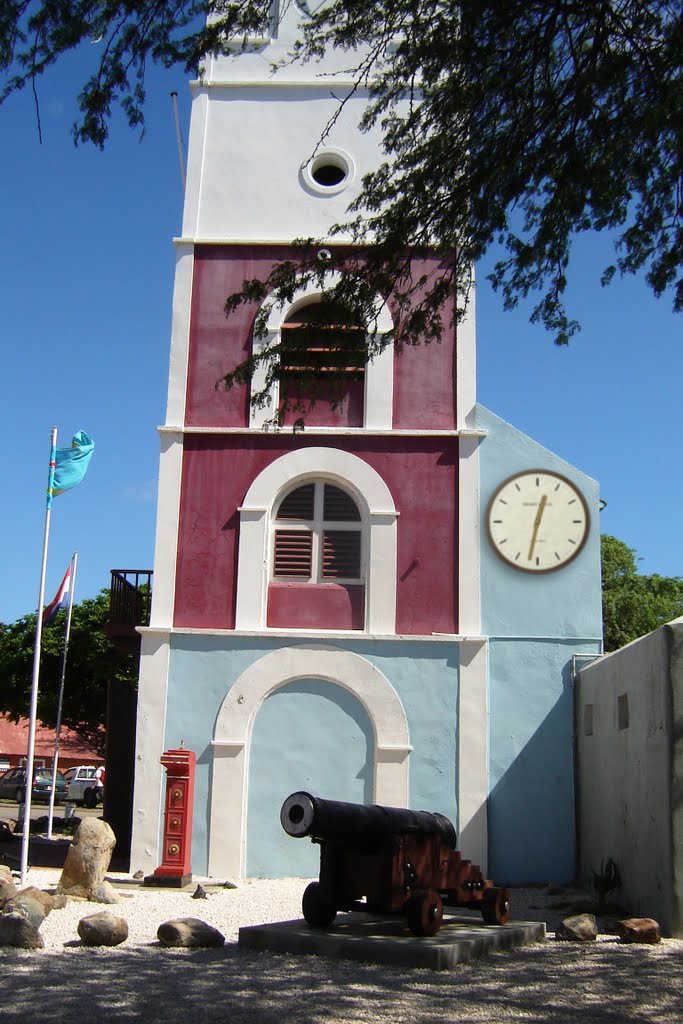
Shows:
12:32
